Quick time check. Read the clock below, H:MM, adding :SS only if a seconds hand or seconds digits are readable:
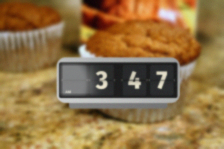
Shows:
3:47
